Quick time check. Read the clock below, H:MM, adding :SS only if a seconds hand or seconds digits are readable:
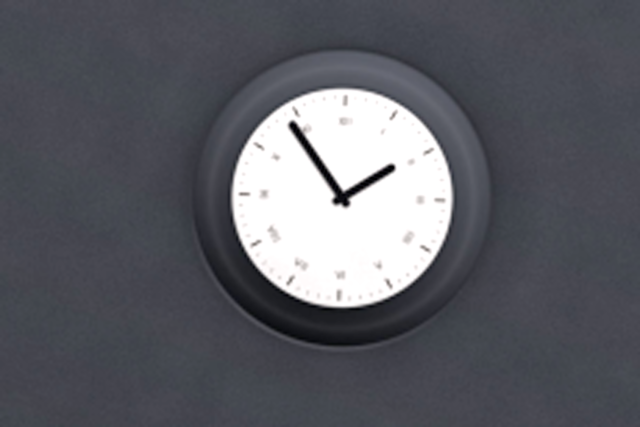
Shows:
1:54
